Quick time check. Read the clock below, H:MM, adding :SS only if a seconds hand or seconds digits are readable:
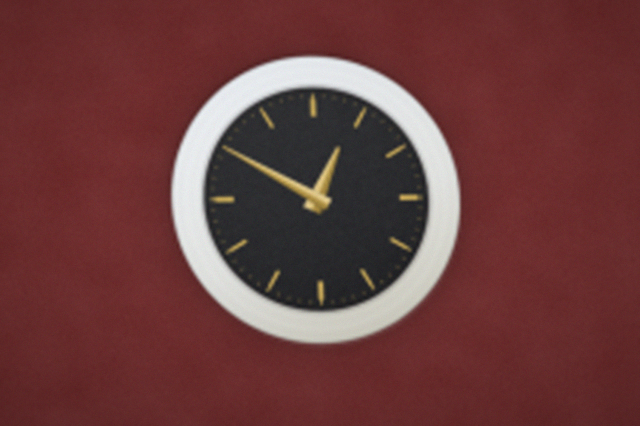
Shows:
12:50
